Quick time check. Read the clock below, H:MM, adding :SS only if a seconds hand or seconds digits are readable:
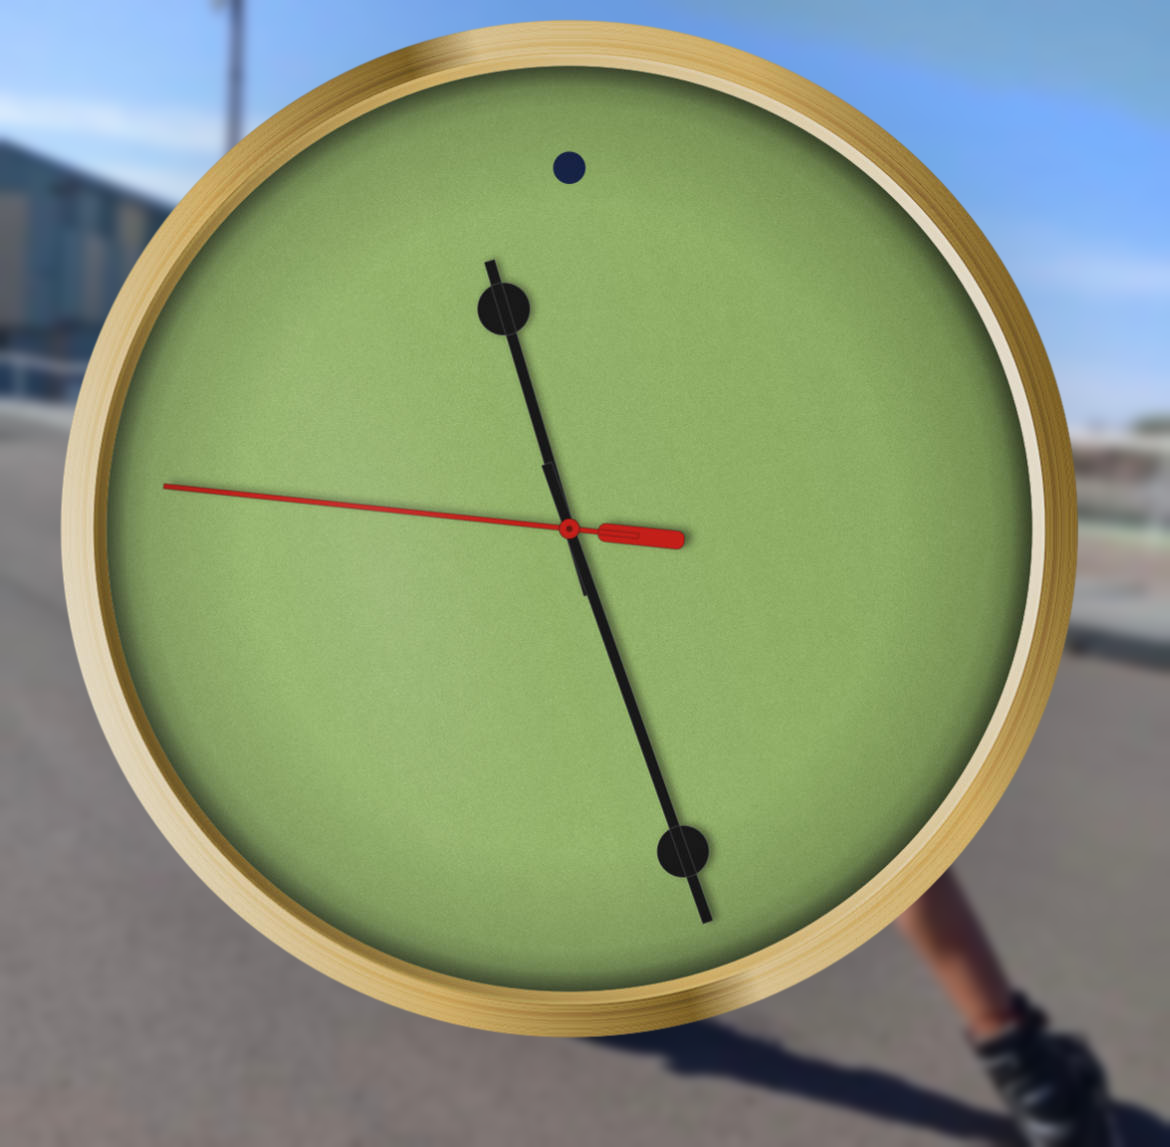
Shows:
11:26:46
